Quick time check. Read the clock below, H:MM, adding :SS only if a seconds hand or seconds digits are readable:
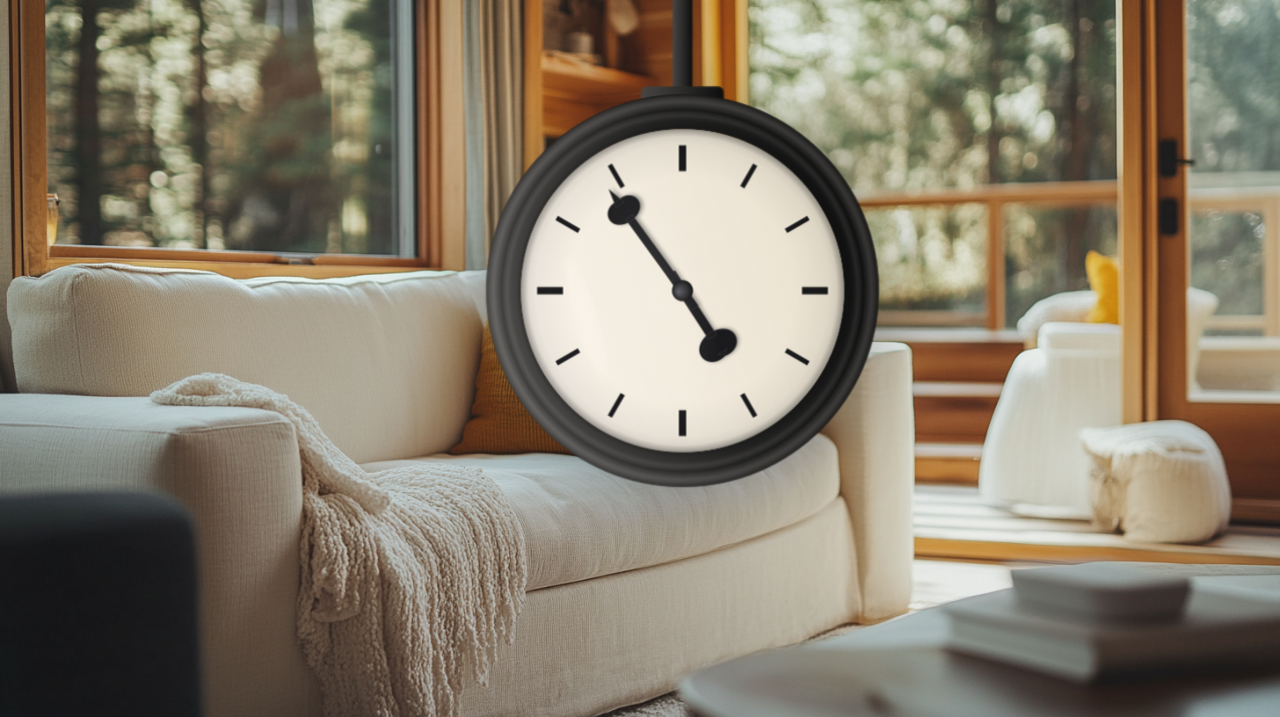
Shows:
4:54
